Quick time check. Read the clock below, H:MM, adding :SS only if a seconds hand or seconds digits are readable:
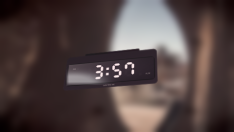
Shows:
3:57
